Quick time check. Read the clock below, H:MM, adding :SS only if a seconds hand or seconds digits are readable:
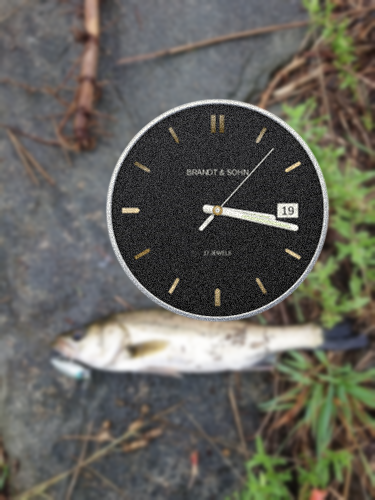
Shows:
3:17:07
